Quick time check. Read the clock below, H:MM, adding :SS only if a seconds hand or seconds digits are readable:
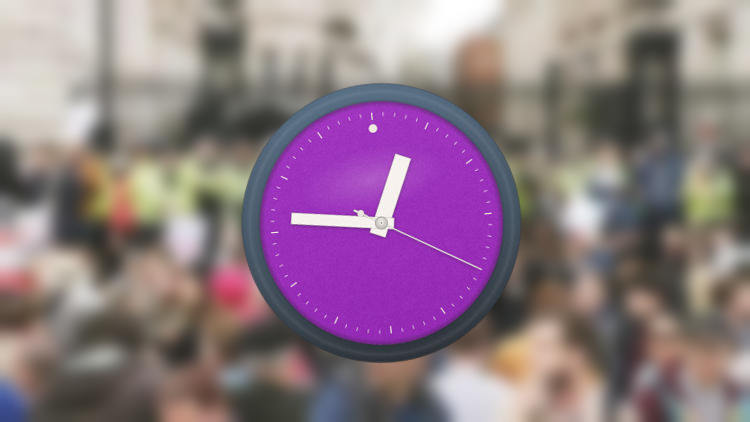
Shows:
12:46:20
